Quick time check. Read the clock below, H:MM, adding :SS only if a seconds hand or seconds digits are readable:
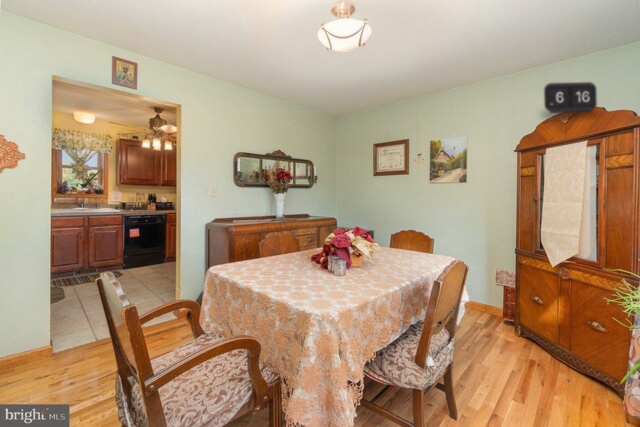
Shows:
6:16
